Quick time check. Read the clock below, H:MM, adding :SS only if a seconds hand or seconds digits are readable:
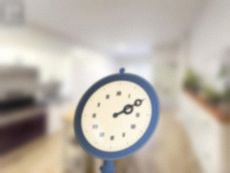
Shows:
2:10
